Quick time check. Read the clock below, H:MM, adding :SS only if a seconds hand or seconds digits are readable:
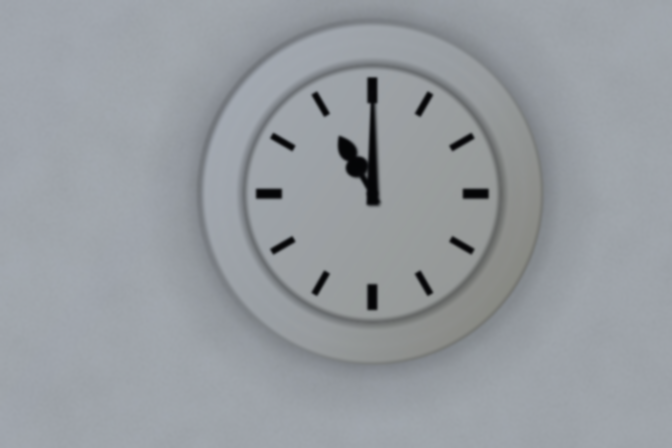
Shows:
11:00
